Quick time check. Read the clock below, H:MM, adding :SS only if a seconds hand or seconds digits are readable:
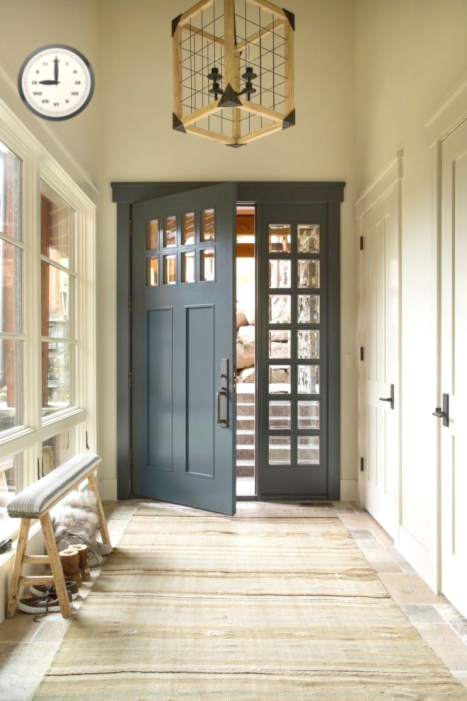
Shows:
9:00
